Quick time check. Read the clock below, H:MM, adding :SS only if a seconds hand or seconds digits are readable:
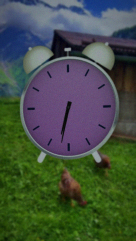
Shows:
6:32
